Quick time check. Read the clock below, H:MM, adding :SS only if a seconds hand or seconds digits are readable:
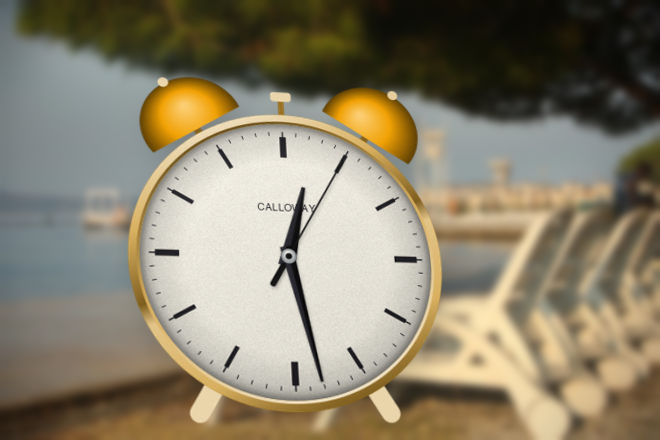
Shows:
12:28:05
